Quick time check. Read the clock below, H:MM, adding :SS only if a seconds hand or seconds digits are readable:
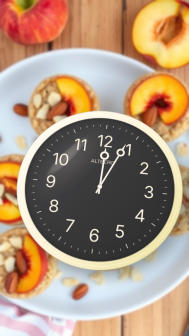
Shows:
12:04
